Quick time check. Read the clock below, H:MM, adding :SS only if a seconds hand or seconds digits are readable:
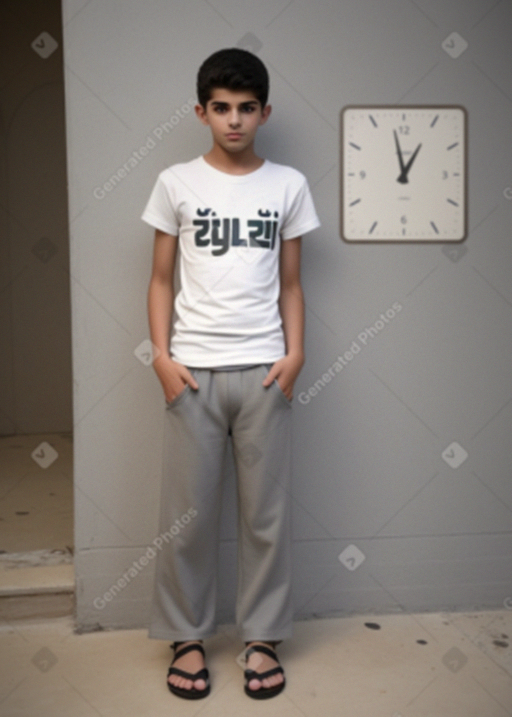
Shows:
12:58
